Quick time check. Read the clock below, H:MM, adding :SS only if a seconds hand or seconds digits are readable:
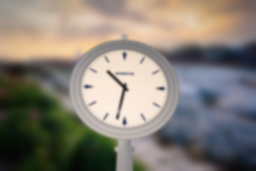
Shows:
10:32
